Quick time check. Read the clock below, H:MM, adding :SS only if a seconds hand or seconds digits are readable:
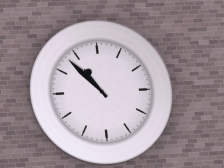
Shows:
10:53
